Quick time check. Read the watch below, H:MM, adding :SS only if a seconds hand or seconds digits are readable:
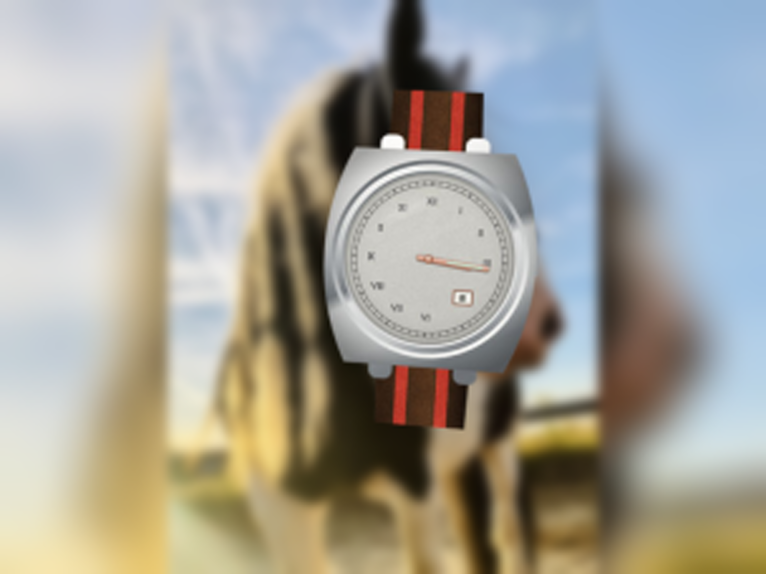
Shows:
3:16
